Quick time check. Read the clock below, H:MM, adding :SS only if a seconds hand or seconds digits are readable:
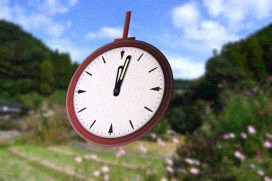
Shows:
12:02
